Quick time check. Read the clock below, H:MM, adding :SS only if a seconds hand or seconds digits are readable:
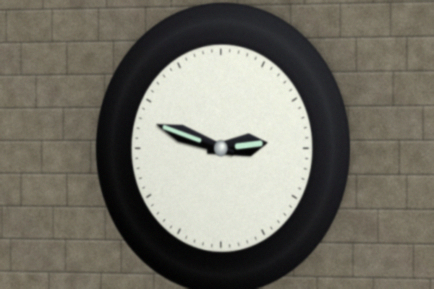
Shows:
2:48
